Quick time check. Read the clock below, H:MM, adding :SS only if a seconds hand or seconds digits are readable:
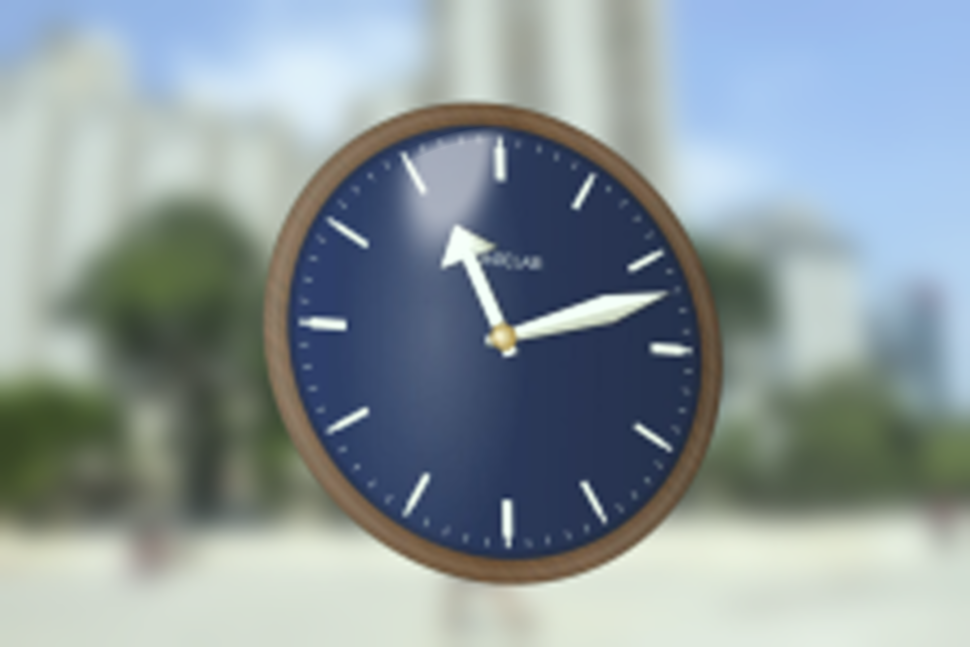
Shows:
11:12
